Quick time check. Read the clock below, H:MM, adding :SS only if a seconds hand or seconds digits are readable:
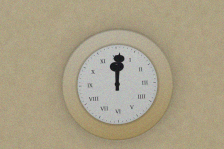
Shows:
12:01
